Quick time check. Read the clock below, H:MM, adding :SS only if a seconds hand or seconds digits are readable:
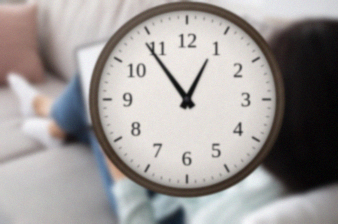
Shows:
12:54
